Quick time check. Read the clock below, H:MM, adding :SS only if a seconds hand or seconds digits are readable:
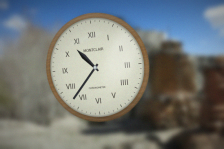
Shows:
10:37
